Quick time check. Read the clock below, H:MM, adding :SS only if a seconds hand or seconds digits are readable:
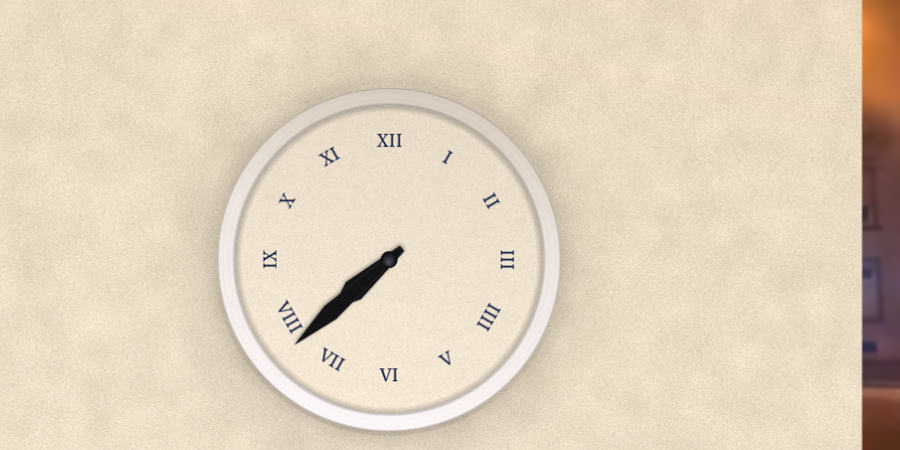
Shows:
7:38
